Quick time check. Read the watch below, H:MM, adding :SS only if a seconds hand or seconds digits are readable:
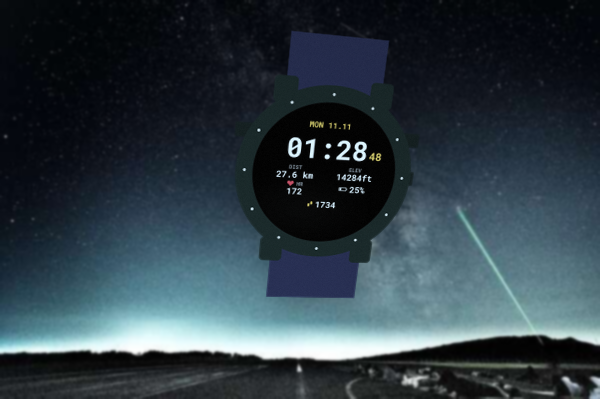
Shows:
1:28:48
